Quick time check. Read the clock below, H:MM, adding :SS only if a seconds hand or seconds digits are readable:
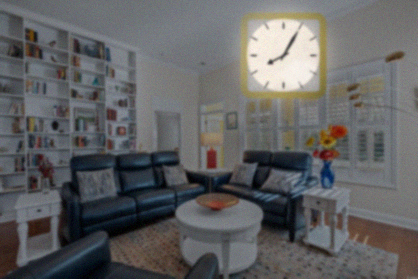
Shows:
8:05
